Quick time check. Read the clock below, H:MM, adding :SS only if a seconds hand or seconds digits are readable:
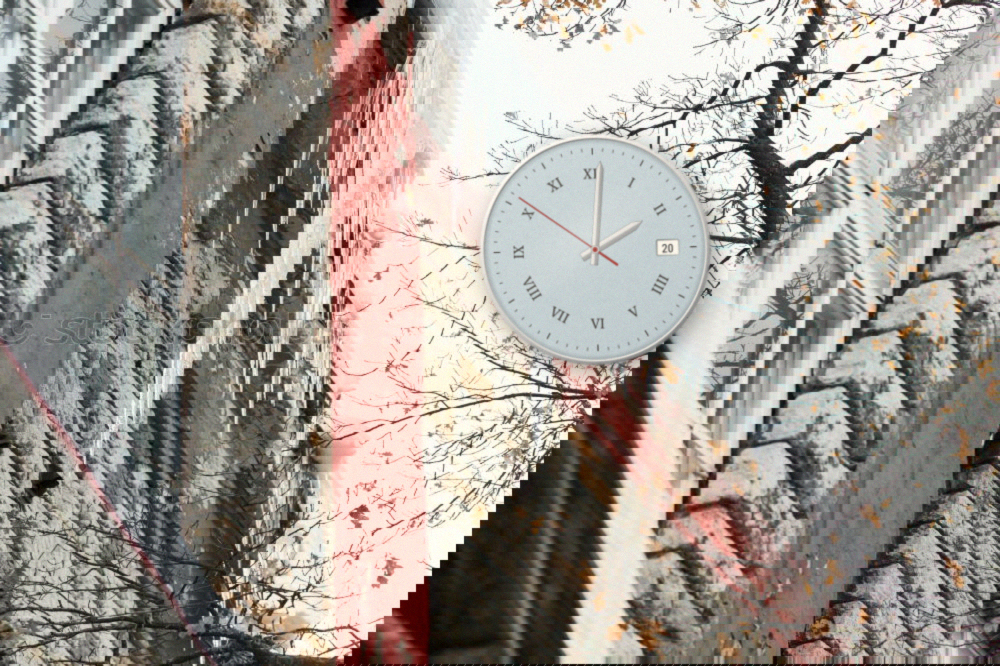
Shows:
2:00:51
